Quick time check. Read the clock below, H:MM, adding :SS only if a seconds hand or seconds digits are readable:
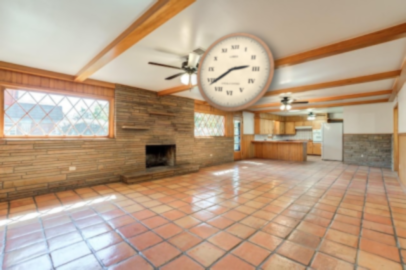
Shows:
2:39
